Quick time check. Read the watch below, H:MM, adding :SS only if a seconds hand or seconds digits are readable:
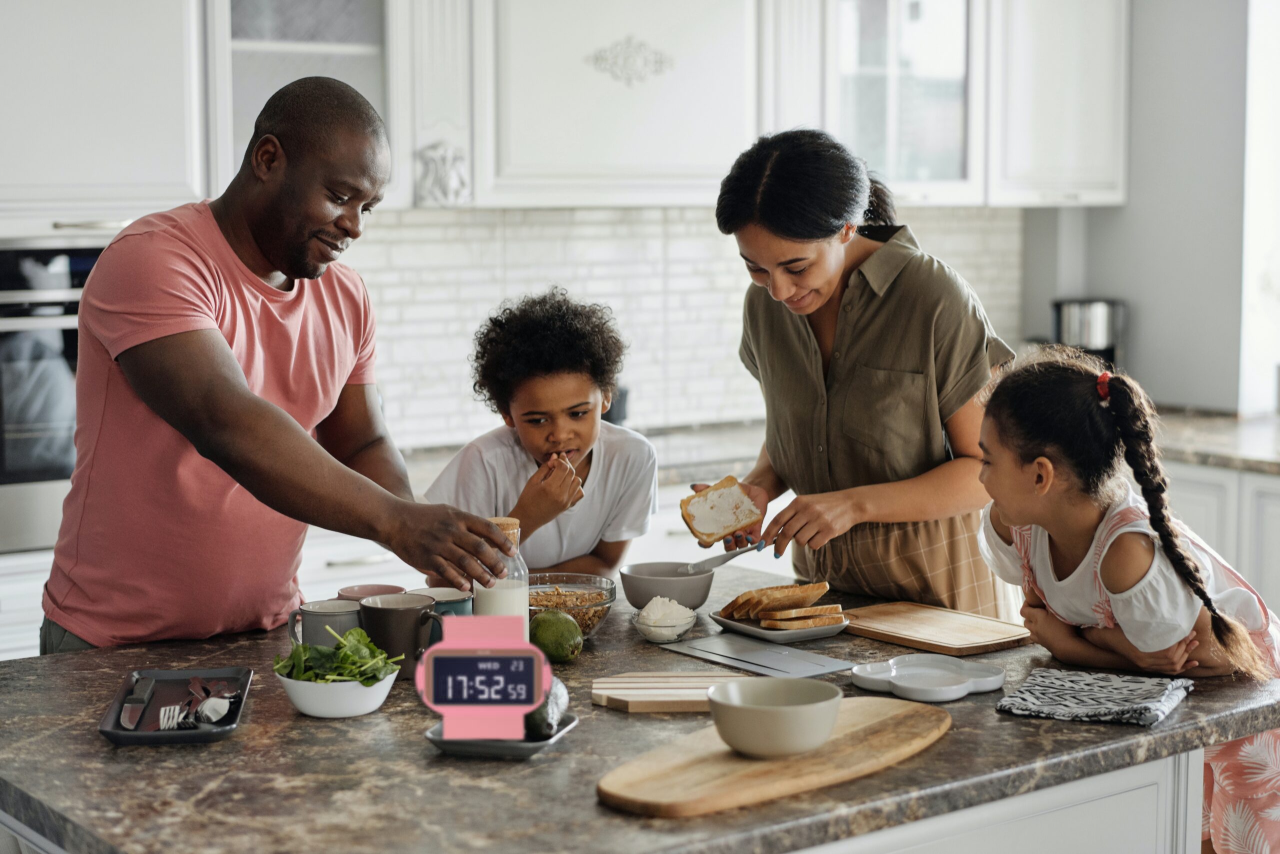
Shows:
17:52:59
